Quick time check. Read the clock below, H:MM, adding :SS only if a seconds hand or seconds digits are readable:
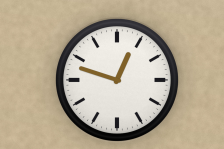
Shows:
12:48
